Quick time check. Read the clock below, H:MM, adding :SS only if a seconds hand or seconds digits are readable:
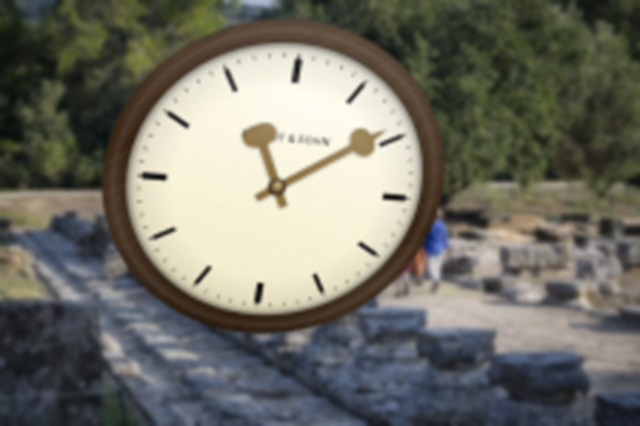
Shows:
11:09
